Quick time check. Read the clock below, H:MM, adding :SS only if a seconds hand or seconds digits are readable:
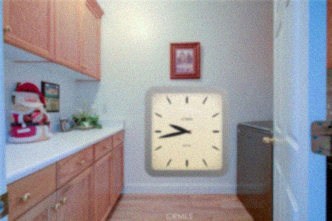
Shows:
9:43
